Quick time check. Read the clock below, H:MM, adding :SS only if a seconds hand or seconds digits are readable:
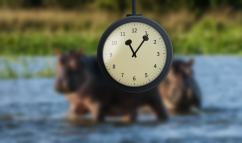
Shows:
11:06
